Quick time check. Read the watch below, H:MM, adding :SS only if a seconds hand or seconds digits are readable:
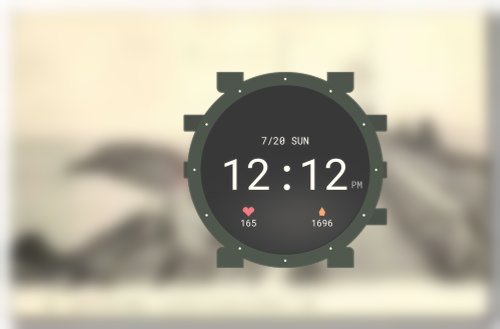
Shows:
12:12
